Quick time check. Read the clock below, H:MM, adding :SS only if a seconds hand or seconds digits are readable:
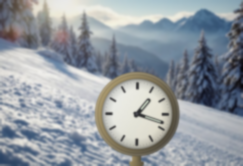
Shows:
1:18
